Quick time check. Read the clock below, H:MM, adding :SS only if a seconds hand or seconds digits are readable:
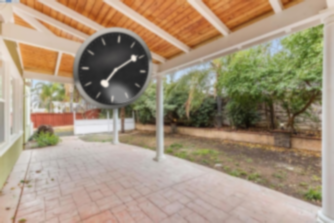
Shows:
7:09
